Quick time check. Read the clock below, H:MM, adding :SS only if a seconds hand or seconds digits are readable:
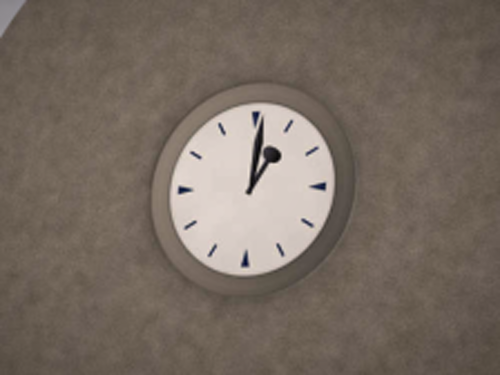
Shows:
1:01
